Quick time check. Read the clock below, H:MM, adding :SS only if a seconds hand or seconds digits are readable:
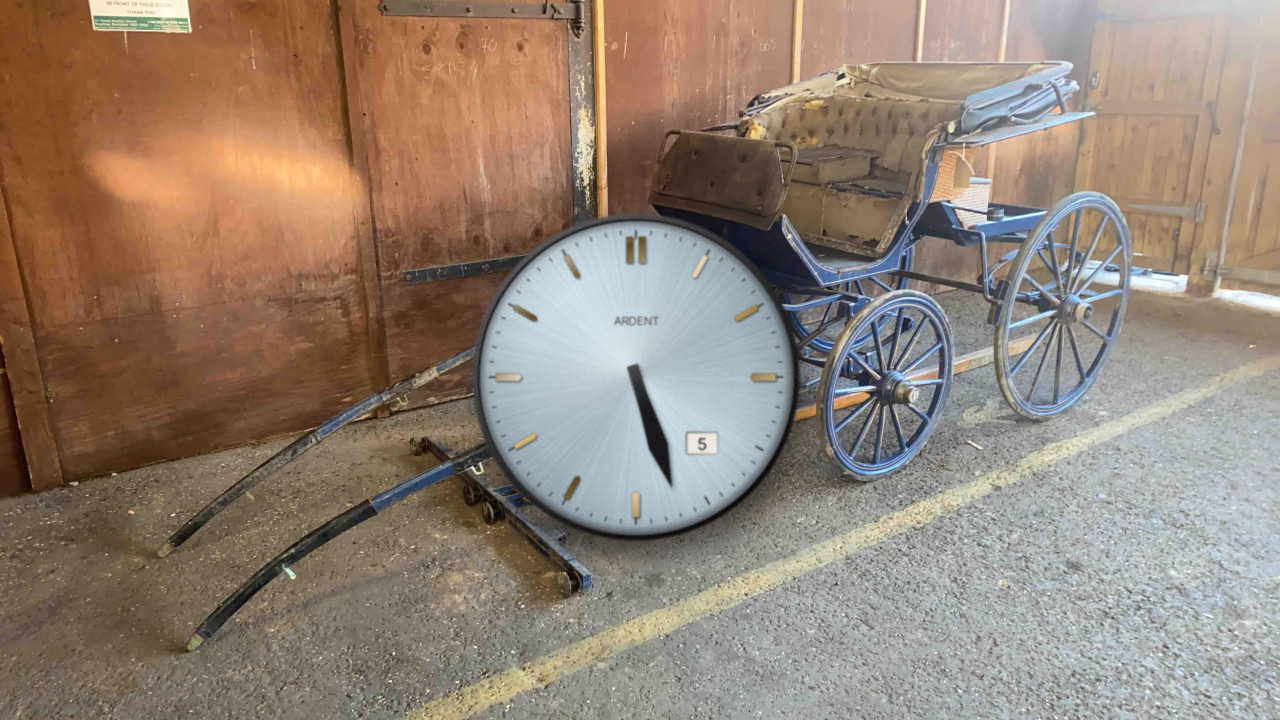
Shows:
5:27
